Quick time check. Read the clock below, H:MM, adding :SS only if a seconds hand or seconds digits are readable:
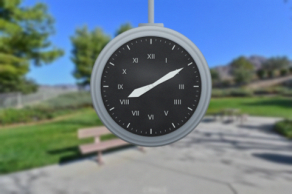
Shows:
8:10
